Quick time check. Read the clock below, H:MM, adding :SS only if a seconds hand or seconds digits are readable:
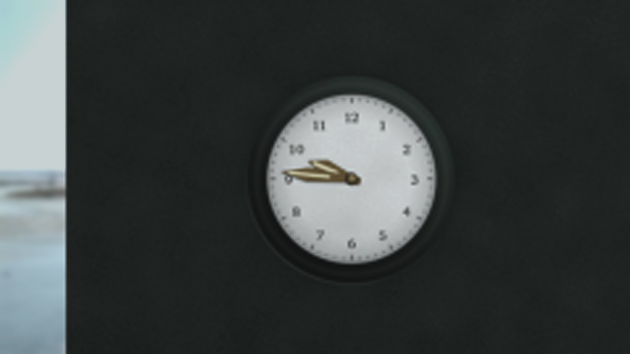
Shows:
9:46
